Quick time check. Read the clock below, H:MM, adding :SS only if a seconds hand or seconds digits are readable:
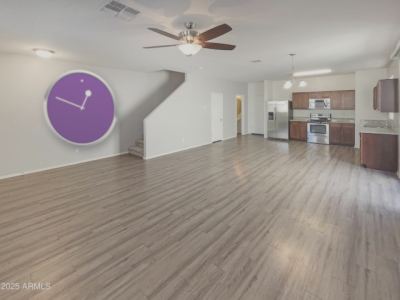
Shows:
12:48
